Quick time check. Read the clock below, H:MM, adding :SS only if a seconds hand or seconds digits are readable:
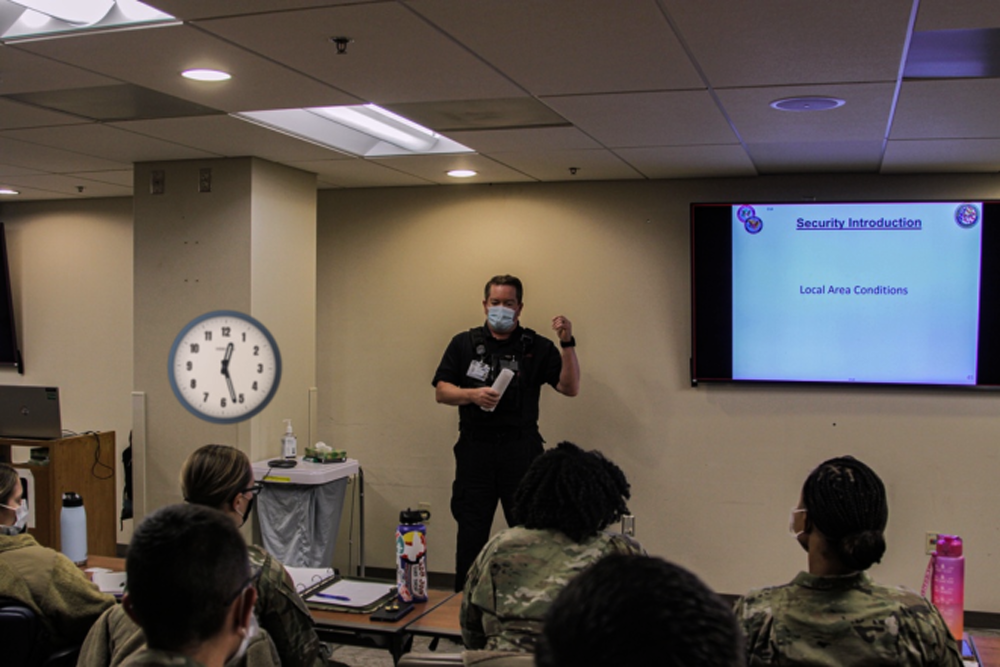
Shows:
12:27
